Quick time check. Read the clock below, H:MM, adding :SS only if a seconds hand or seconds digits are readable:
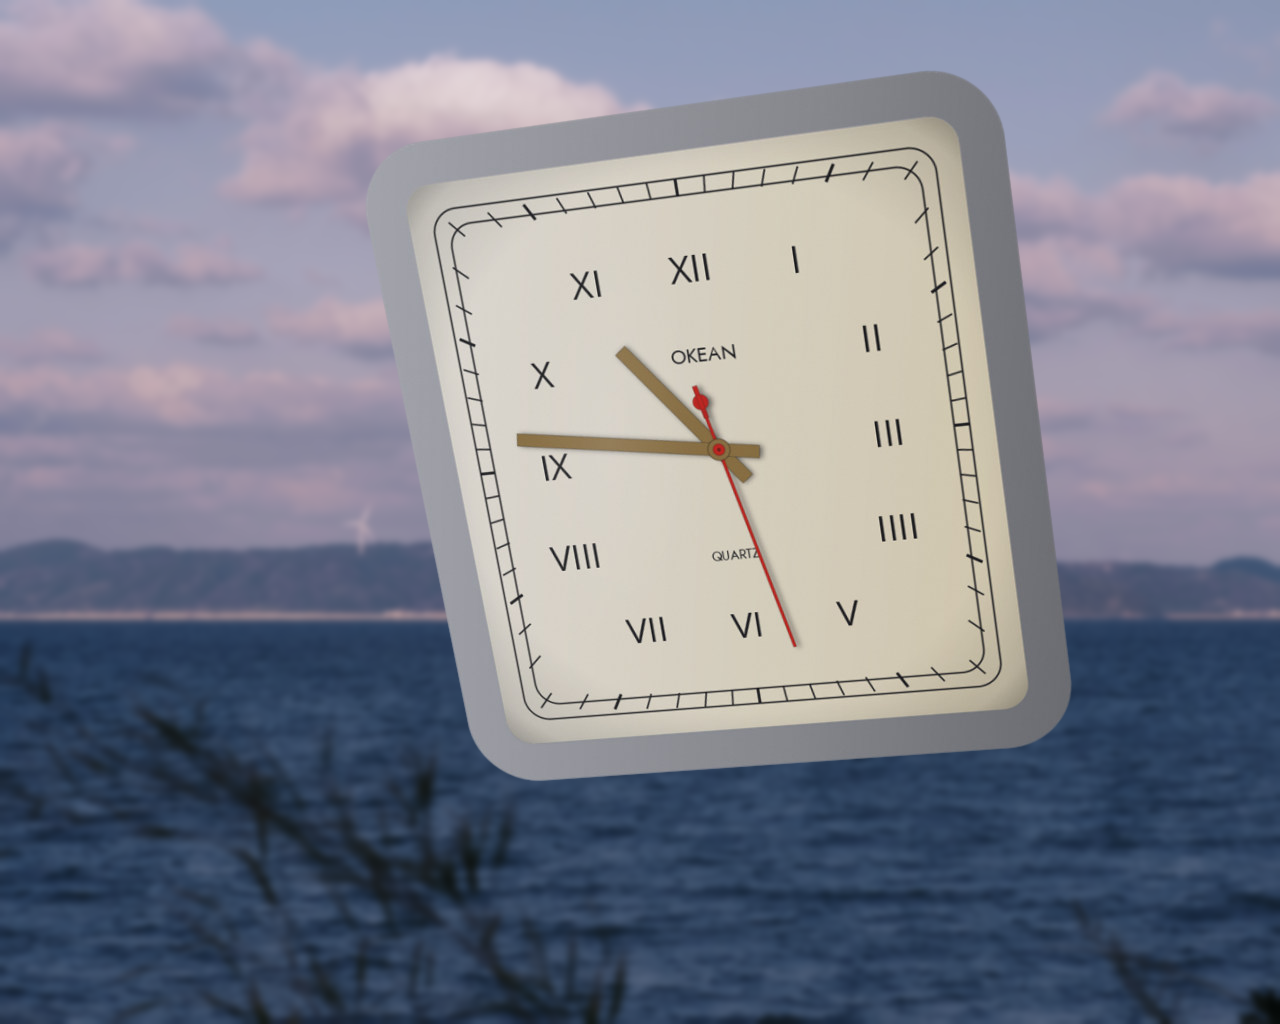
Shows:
10:46:28
